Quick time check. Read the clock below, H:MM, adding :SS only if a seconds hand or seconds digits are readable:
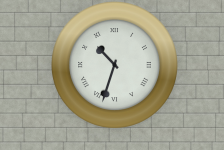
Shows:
10:33
